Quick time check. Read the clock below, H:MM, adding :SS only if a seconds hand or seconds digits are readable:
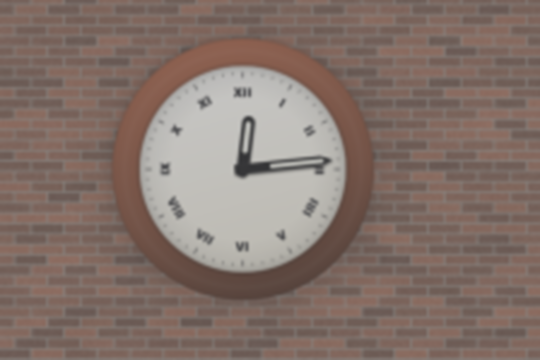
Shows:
12:14
